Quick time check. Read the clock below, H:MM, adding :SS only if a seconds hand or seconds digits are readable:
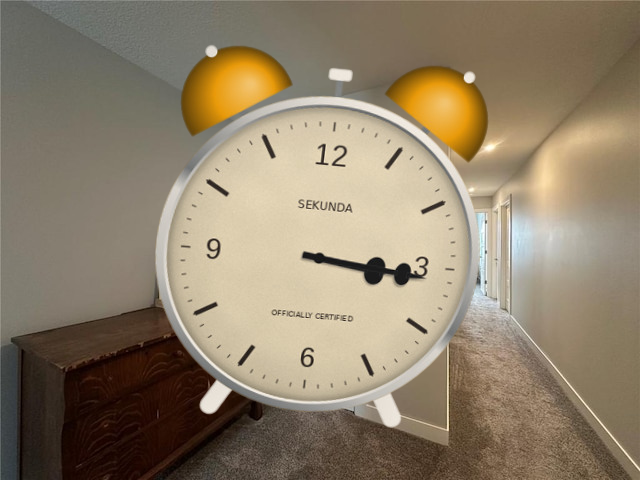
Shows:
3:16
